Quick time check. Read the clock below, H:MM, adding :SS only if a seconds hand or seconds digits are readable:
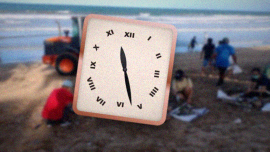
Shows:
11:27
